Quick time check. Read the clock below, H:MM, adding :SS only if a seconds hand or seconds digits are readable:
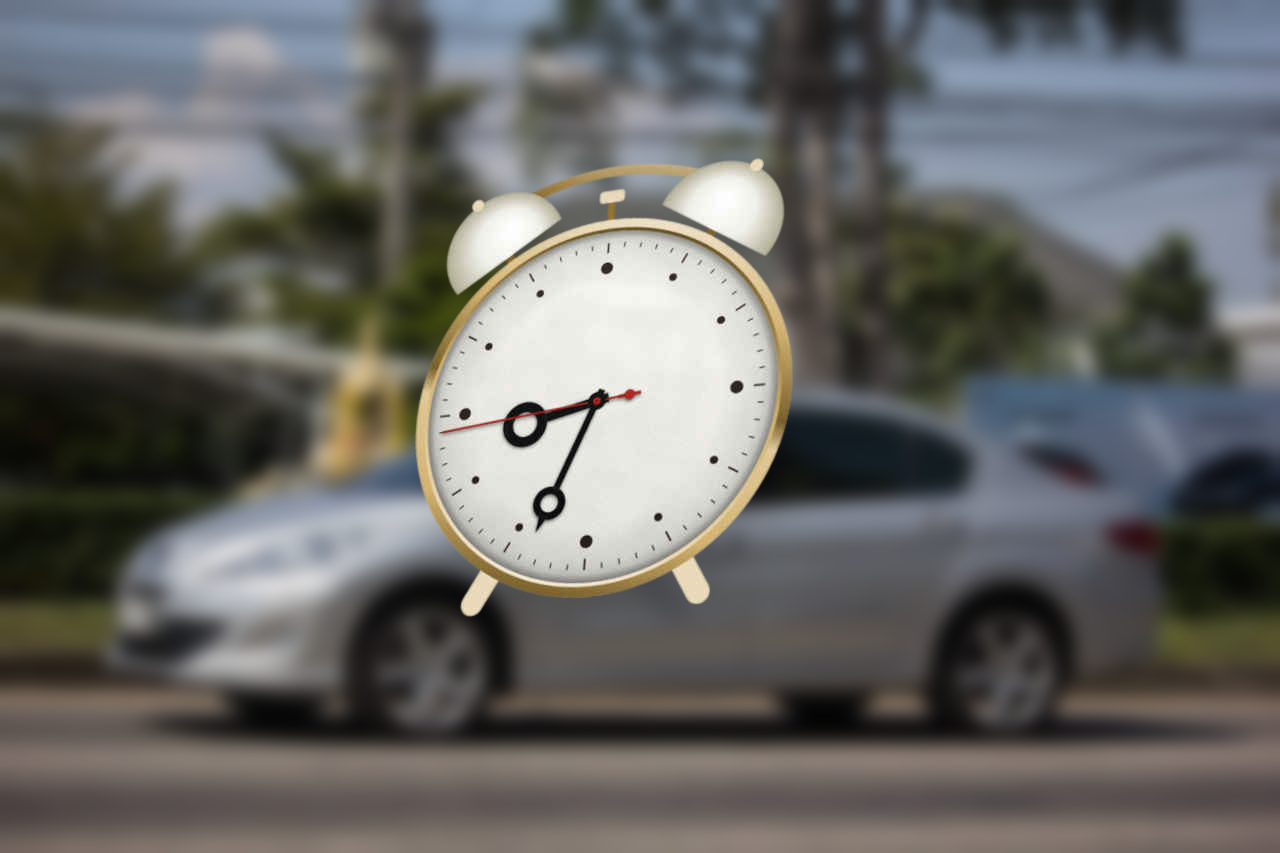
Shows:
8:33:44
